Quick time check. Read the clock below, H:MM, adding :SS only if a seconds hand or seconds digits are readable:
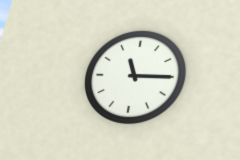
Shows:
11:15
